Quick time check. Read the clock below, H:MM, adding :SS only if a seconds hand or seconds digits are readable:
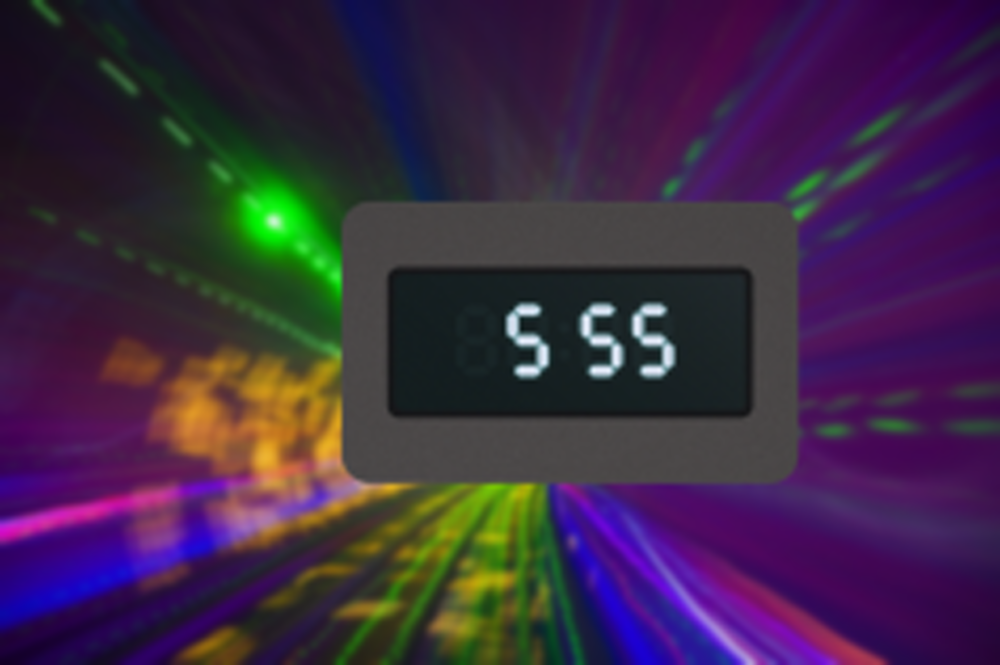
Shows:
5:55
